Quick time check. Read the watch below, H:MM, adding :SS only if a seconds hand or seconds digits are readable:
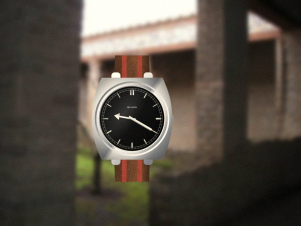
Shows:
9:20
